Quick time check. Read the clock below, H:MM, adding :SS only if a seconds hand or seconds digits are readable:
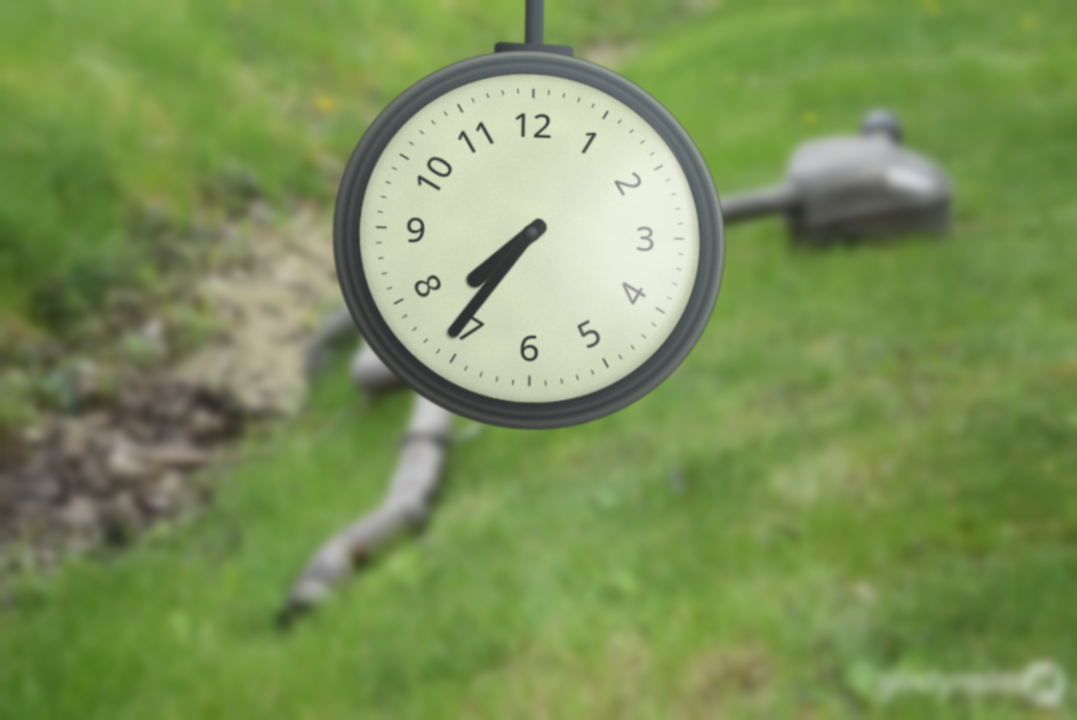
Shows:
7:36
